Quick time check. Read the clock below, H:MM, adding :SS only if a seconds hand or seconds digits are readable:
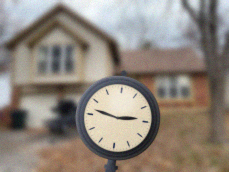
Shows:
2:47
